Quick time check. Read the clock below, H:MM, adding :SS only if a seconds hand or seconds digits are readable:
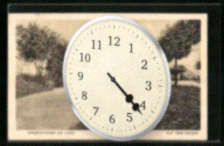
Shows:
4:22
